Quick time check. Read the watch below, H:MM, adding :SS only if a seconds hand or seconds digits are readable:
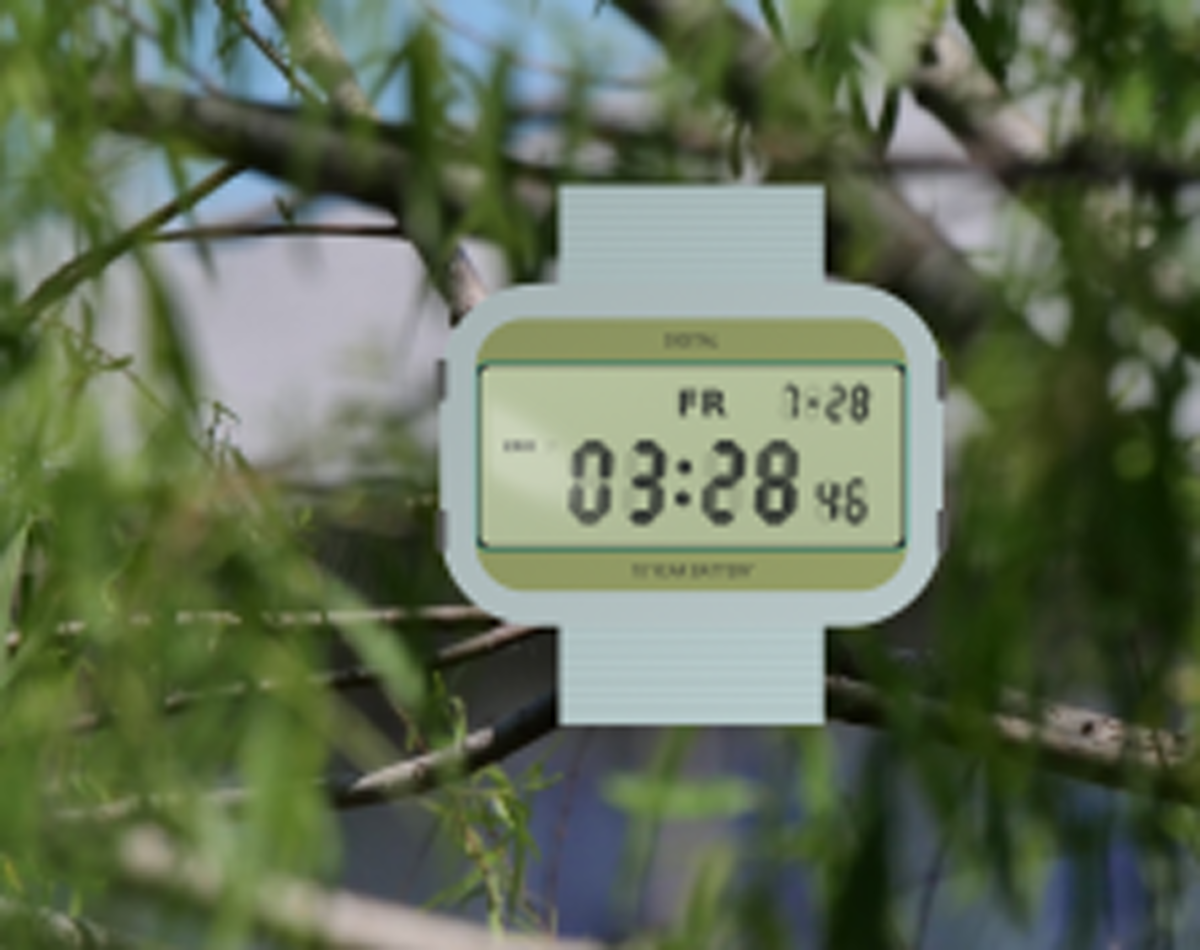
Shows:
3:28:46
